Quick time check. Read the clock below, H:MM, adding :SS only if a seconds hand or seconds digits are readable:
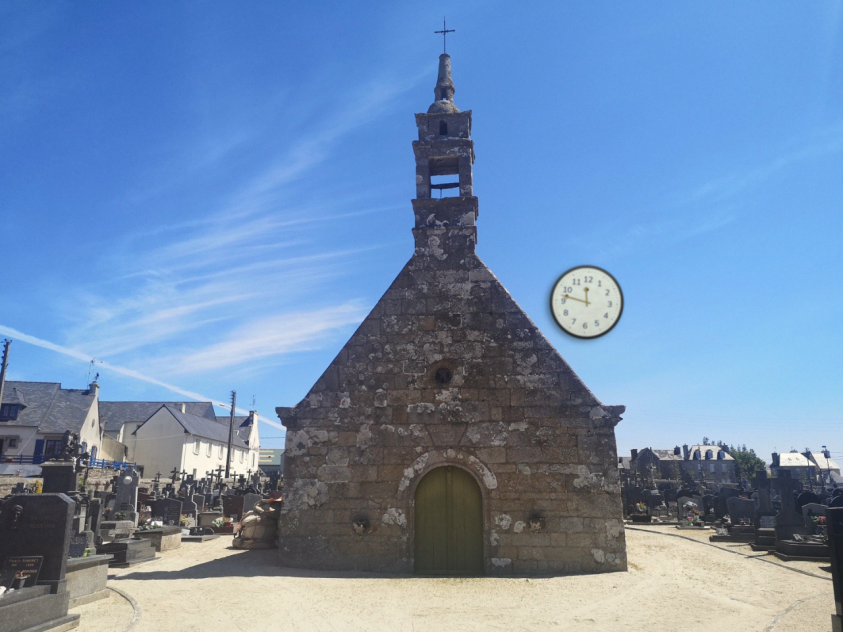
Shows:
11:47
